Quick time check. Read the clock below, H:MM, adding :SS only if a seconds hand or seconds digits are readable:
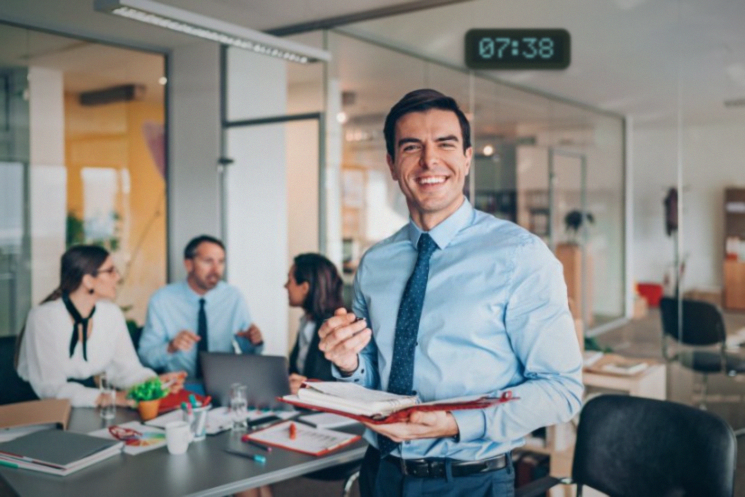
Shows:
7:38
